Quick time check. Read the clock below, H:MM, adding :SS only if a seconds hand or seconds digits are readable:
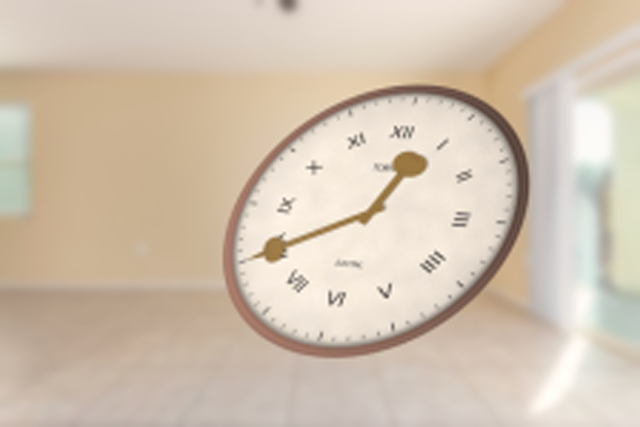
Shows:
12:40
